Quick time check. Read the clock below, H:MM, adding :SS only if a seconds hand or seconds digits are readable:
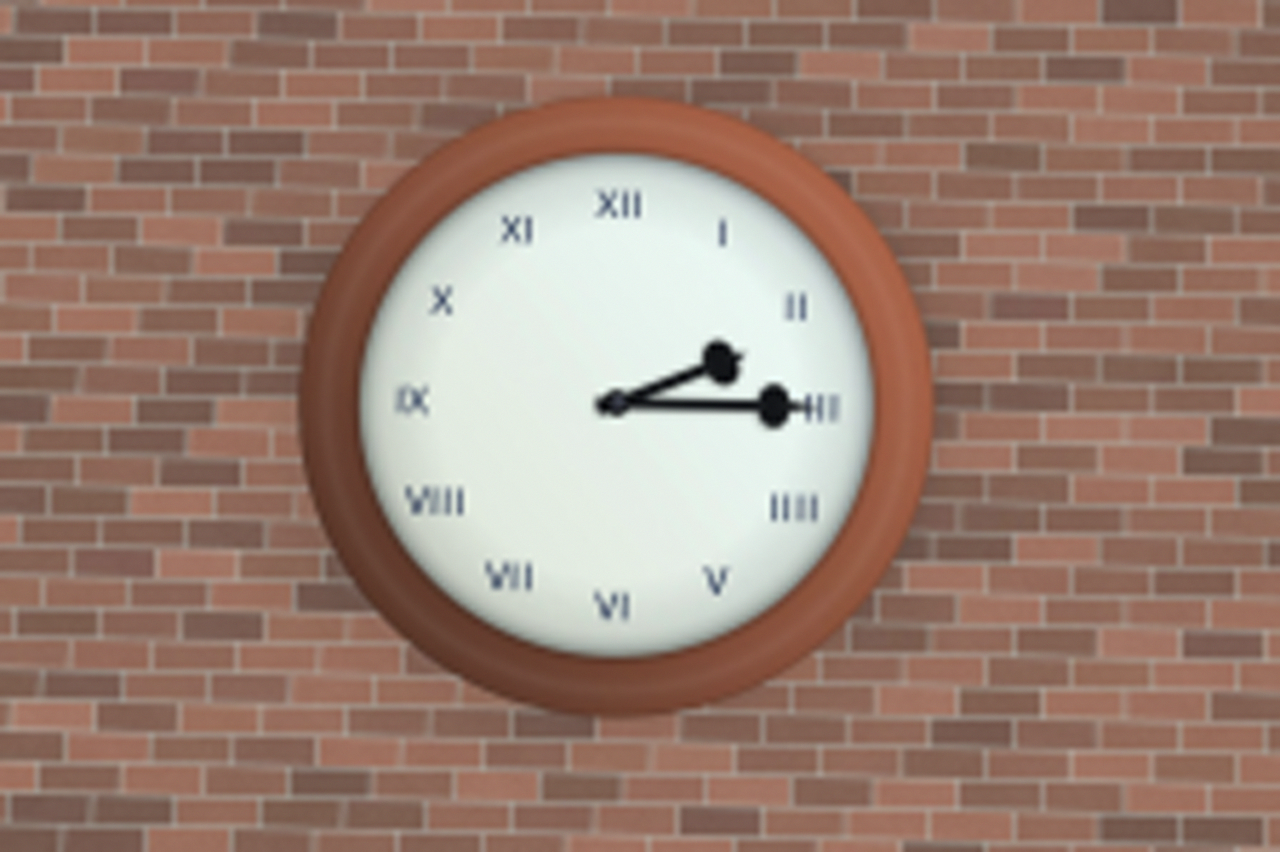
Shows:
2:15
